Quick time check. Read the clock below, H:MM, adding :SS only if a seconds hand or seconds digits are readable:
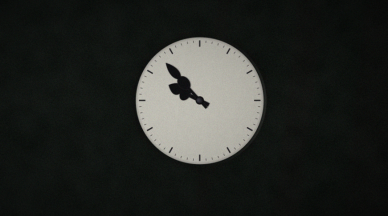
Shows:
9:53
